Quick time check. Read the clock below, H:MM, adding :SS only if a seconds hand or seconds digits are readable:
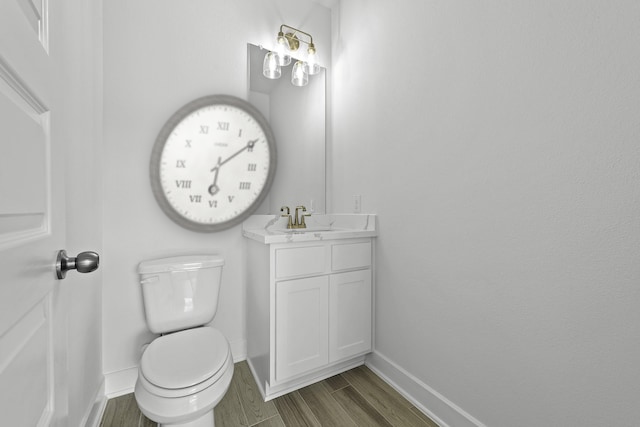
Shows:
6:09
